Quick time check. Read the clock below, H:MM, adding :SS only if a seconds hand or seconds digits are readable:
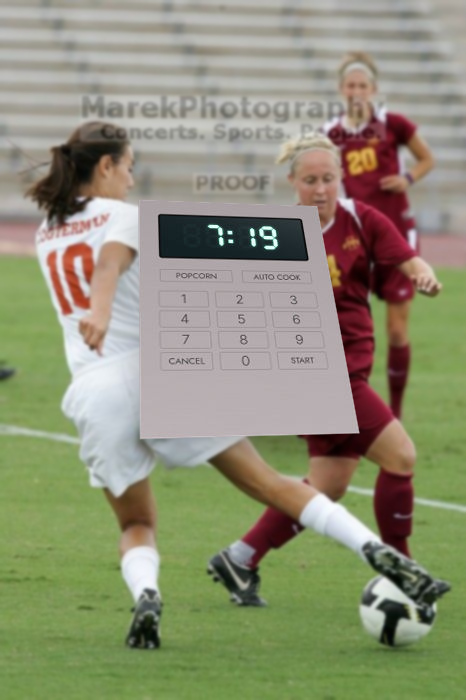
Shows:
7:19
